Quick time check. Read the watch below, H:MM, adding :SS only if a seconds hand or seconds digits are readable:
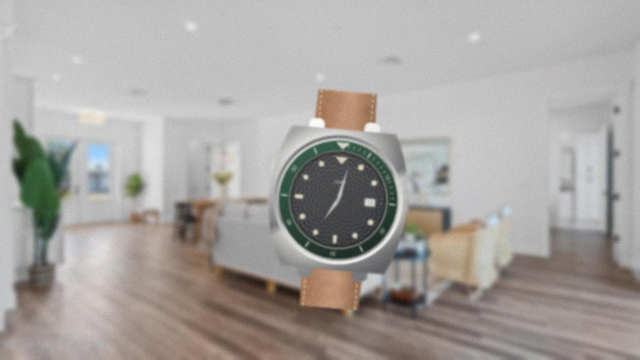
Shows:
7:02
